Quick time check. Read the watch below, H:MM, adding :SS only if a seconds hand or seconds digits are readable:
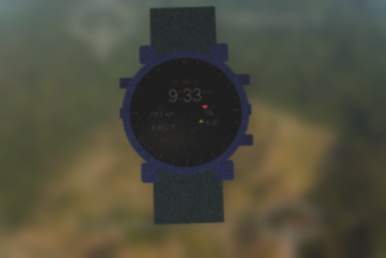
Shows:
9:33
